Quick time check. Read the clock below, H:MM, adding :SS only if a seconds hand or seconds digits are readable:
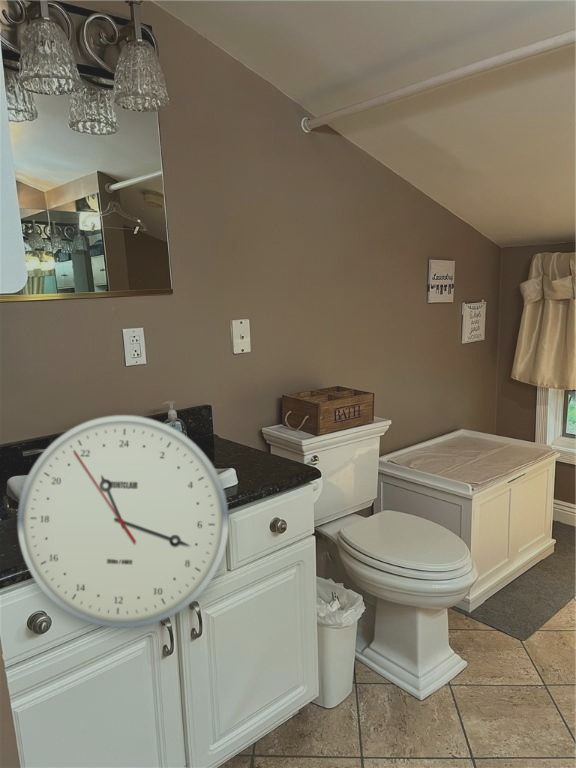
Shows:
22:17:54
